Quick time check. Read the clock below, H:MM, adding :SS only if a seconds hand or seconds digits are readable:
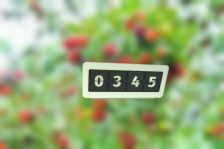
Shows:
3:45
